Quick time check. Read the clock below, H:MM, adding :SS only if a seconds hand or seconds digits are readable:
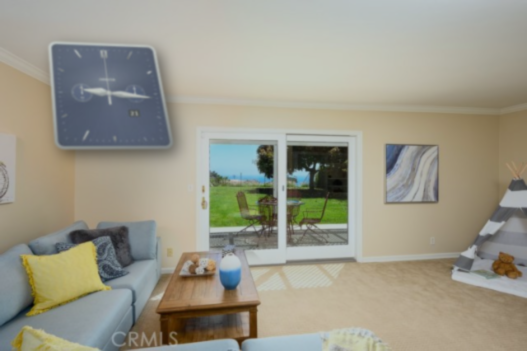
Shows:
9:16
